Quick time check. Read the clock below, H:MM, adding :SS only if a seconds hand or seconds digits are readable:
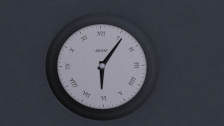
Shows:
6:06
